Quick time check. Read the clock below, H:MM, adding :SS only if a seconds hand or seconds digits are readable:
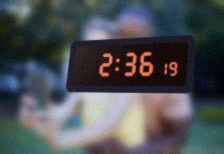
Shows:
2:36:19
